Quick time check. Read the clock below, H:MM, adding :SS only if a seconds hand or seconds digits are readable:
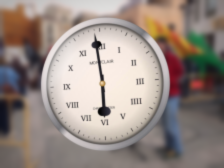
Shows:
5:59
